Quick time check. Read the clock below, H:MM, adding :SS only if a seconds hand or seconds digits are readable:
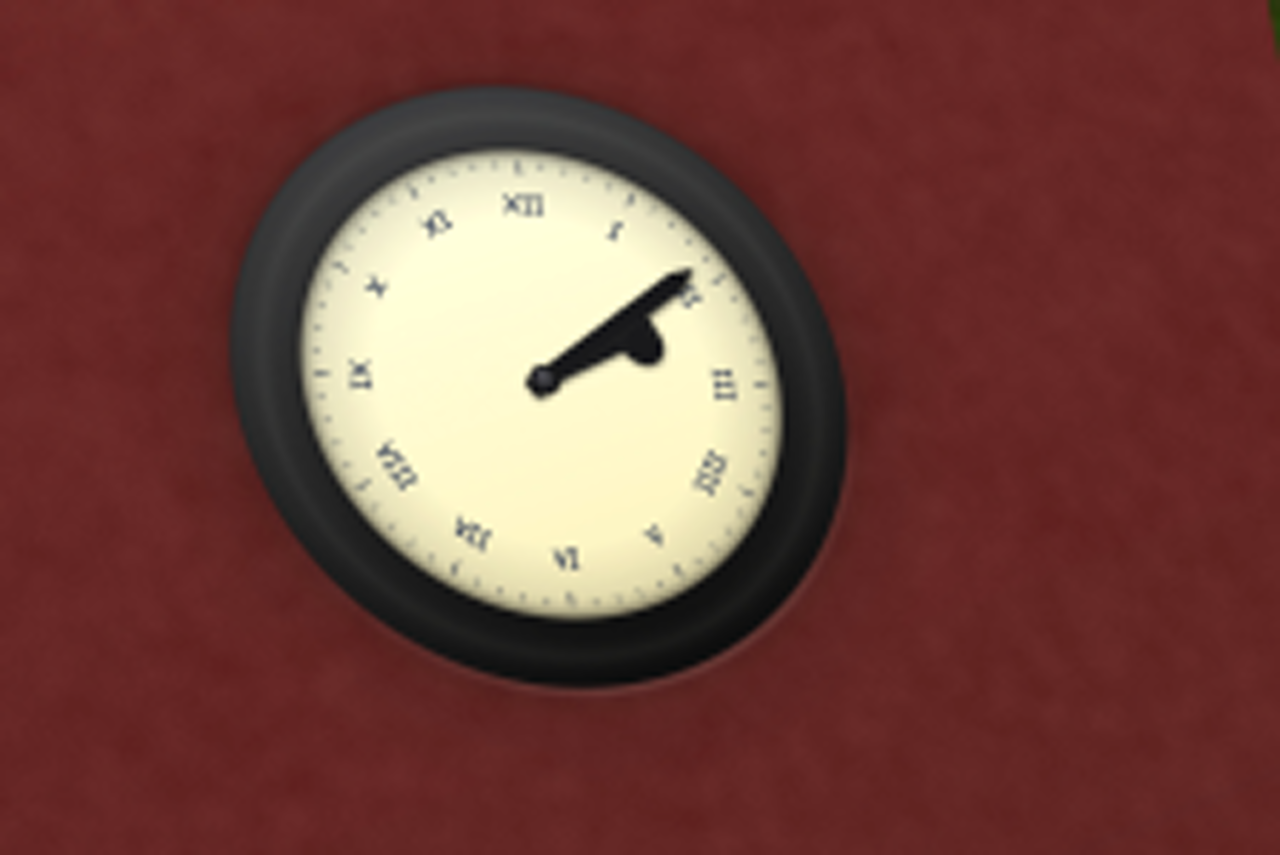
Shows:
2:09
